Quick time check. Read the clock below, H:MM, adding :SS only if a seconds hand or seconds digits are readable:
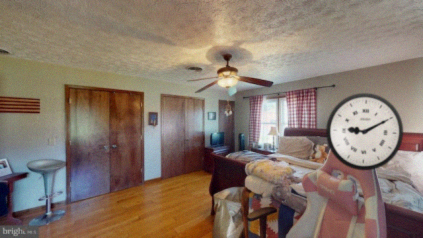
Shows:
9:10
